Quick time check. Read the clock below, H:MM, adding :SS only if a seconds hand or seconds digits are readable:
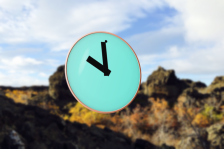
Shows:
9:59
